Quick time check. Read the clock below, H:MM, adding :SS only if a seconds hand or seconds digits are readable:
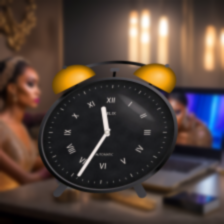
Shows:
11:34
